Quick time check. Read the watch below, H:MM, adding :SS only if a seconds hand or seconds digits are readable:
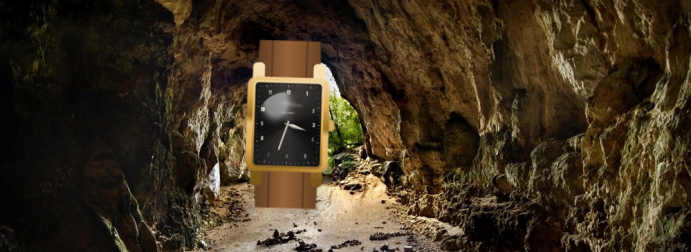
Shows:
3:33
